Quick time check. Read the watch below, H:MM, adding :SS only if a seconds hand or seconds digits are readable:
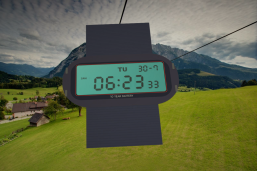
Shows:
6:23:33
